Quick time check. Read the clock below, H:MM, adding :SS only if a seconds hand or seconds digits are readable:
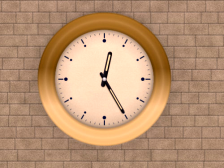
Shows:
12:25
